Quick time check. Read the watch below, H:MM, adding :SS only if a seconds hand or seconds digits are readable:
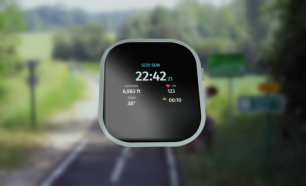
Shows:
22:42
